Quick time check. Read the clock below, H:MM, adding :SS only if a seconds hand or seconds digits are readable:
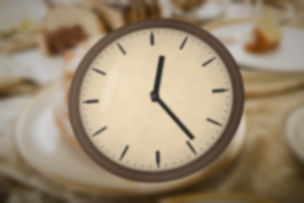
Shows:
12:24
